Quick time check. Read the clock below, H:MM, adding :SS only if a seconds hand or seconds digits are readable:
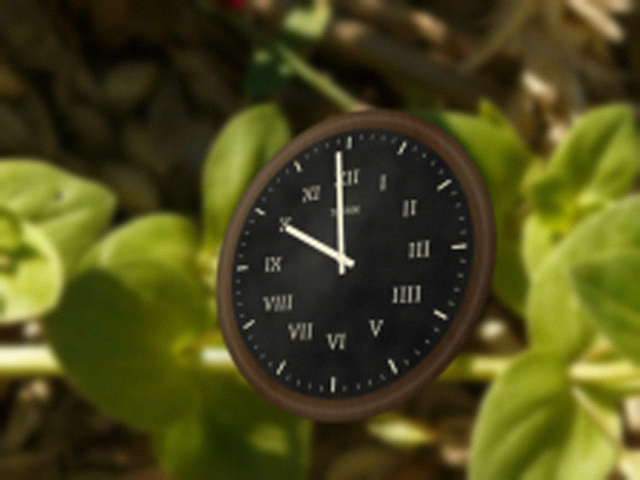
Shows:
9:59
